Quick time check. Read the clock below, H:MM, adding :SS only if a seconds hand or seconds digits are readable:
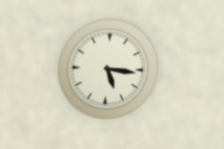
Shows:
5:16
